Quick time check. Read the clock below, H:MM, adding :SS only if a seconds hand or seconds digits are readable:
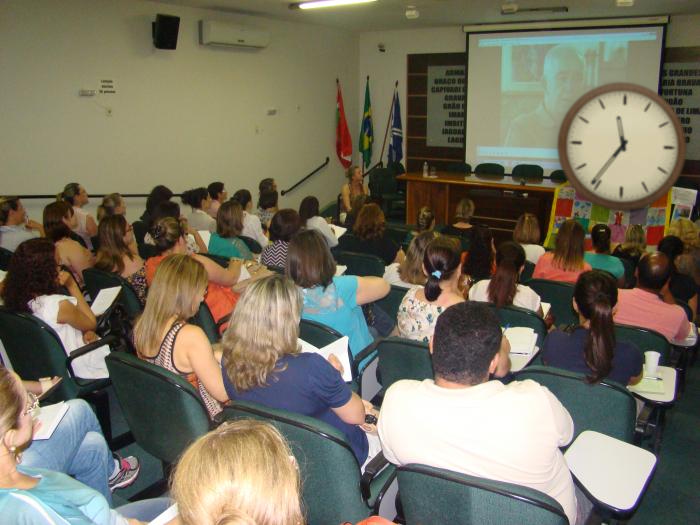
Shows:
11:36
